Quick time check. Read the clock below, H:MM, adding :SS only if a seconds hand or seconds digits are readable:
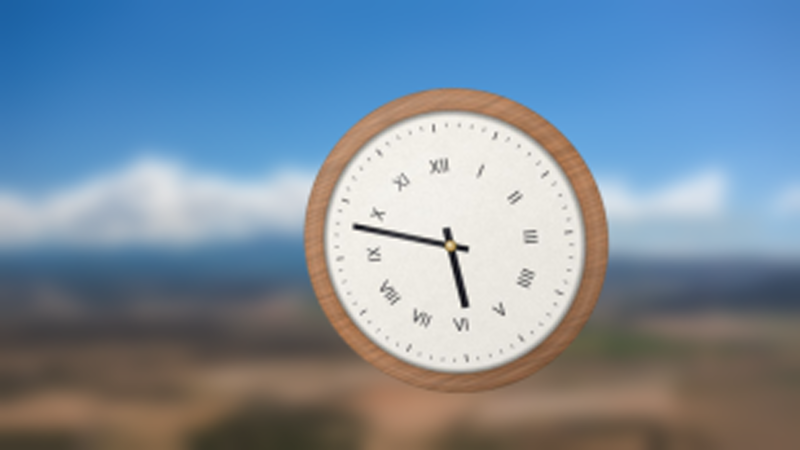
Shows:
5:48
